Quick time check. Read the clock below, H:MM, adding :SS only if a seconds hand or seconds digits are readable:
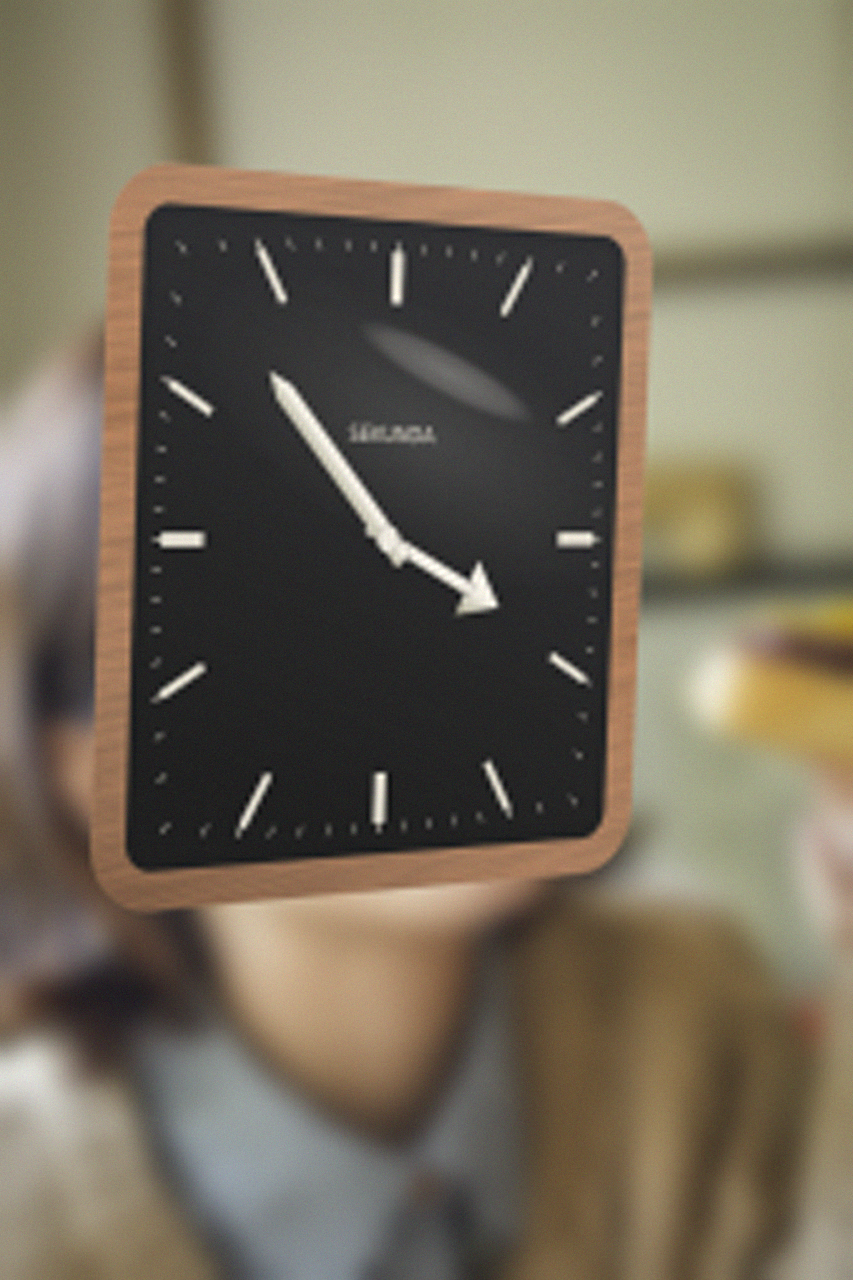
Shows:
3:53
